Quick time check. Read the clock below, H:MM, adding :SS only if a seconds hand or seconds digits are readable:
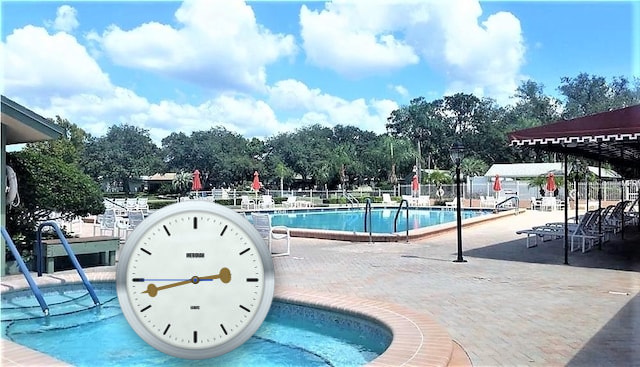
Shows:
2:42:45
